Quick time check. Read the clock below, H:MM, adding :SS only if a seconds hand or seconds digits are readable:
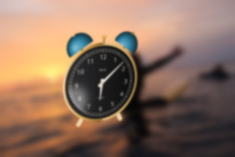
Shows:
6:08
